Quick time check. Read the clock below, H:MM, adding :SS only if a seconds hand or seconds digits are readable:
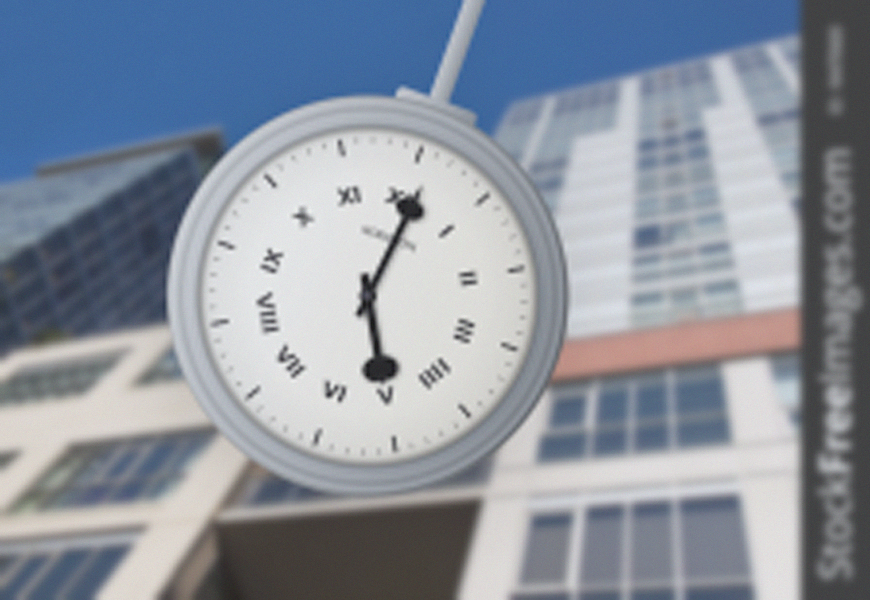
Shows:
5:01
